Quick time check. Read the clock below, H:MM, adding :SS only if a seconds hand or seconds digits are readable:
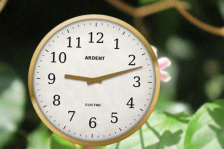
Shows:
9:12
